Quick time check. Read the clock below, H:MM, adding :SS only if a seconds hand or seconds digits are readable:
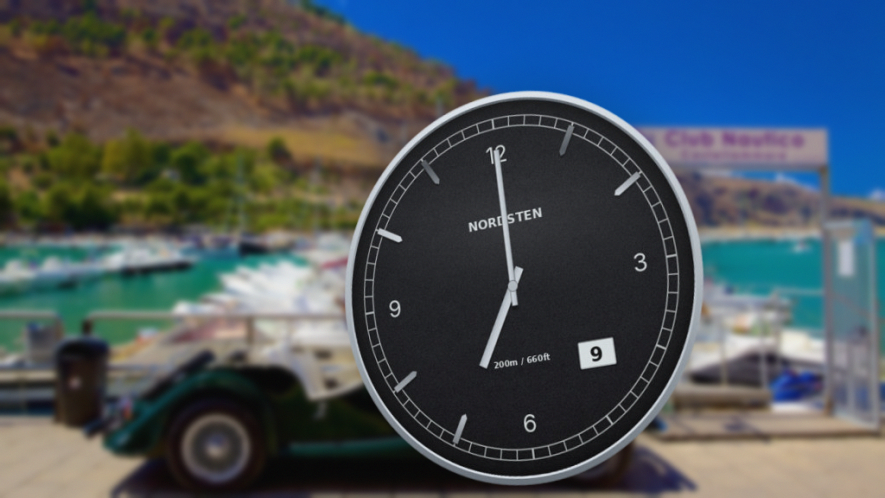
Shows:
7:00
